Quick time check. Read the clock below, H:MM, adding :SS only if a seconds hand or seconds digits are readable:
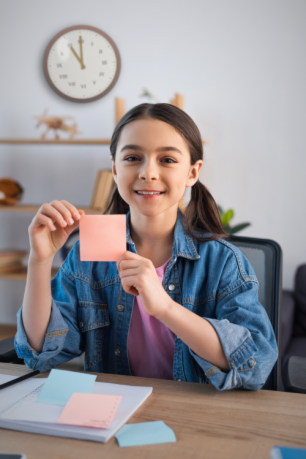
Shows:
11:00
